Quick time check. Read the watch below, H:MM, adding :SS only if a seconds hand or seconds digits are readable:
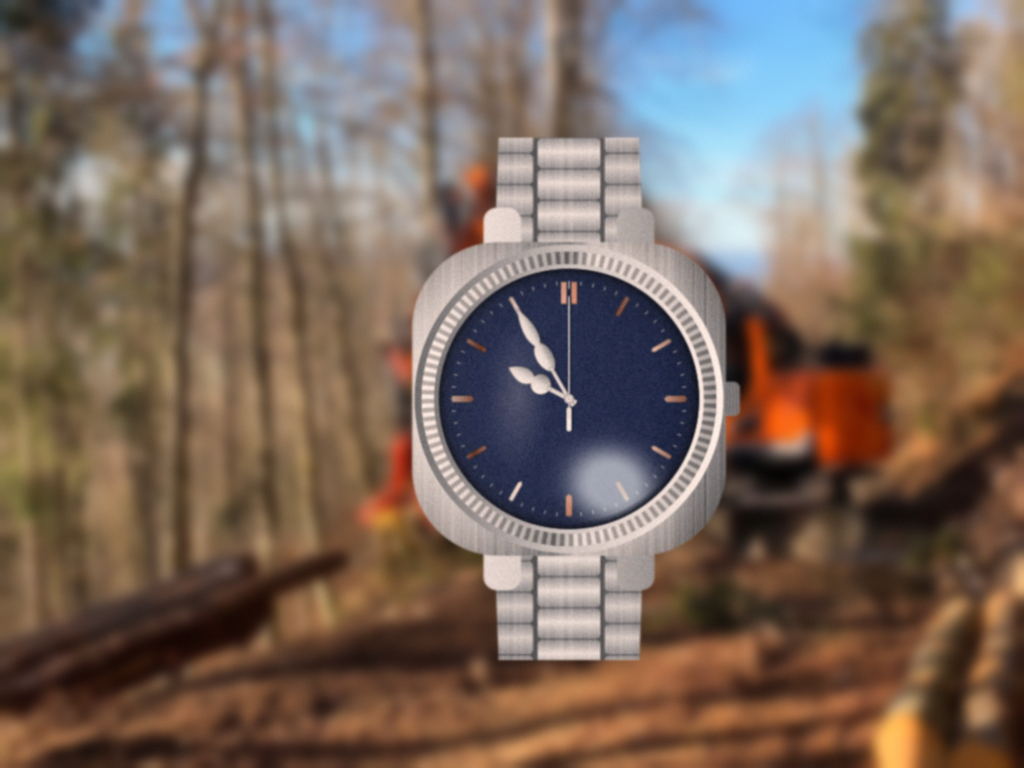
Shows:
9:55:00
